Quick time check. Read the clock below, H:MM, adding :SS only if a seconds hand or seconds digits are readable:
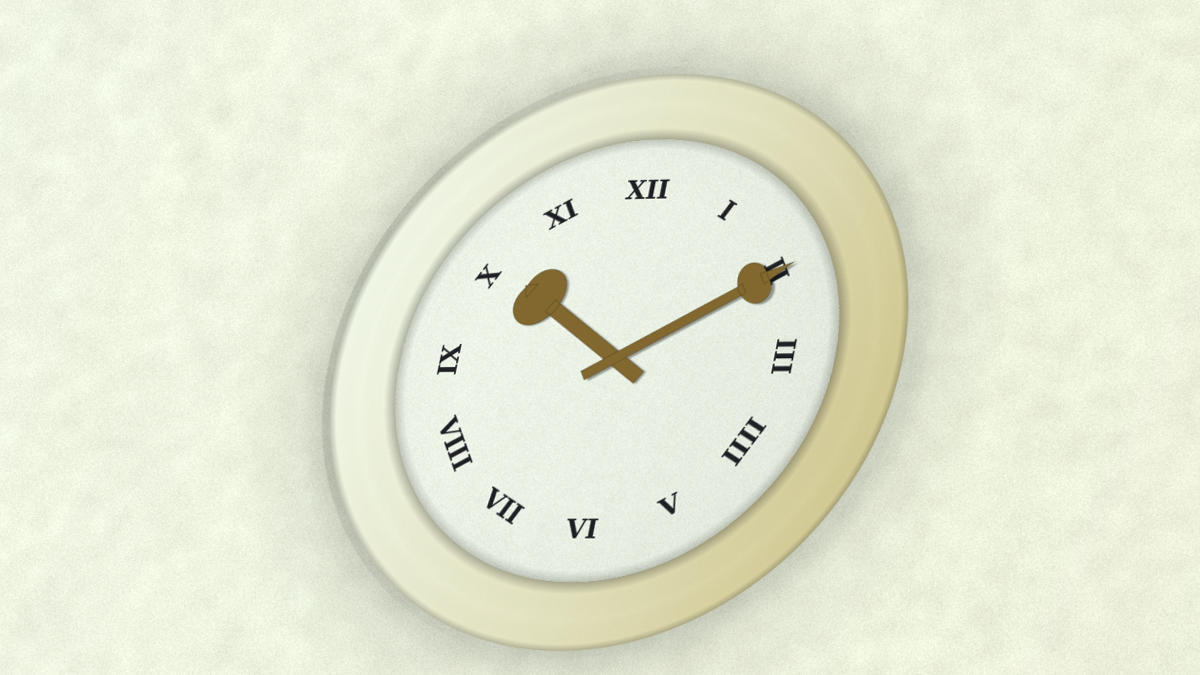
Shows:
10:10
